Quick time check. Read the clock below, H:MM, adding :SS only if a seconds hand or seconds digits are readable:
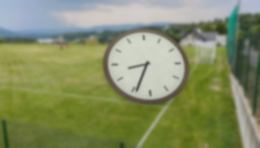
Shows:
8:34
